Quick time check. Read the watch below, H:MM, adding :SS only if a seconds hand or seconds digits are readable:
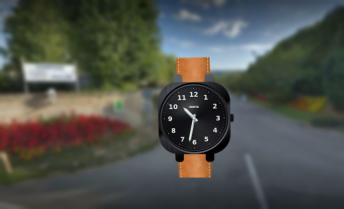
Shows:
10:32
